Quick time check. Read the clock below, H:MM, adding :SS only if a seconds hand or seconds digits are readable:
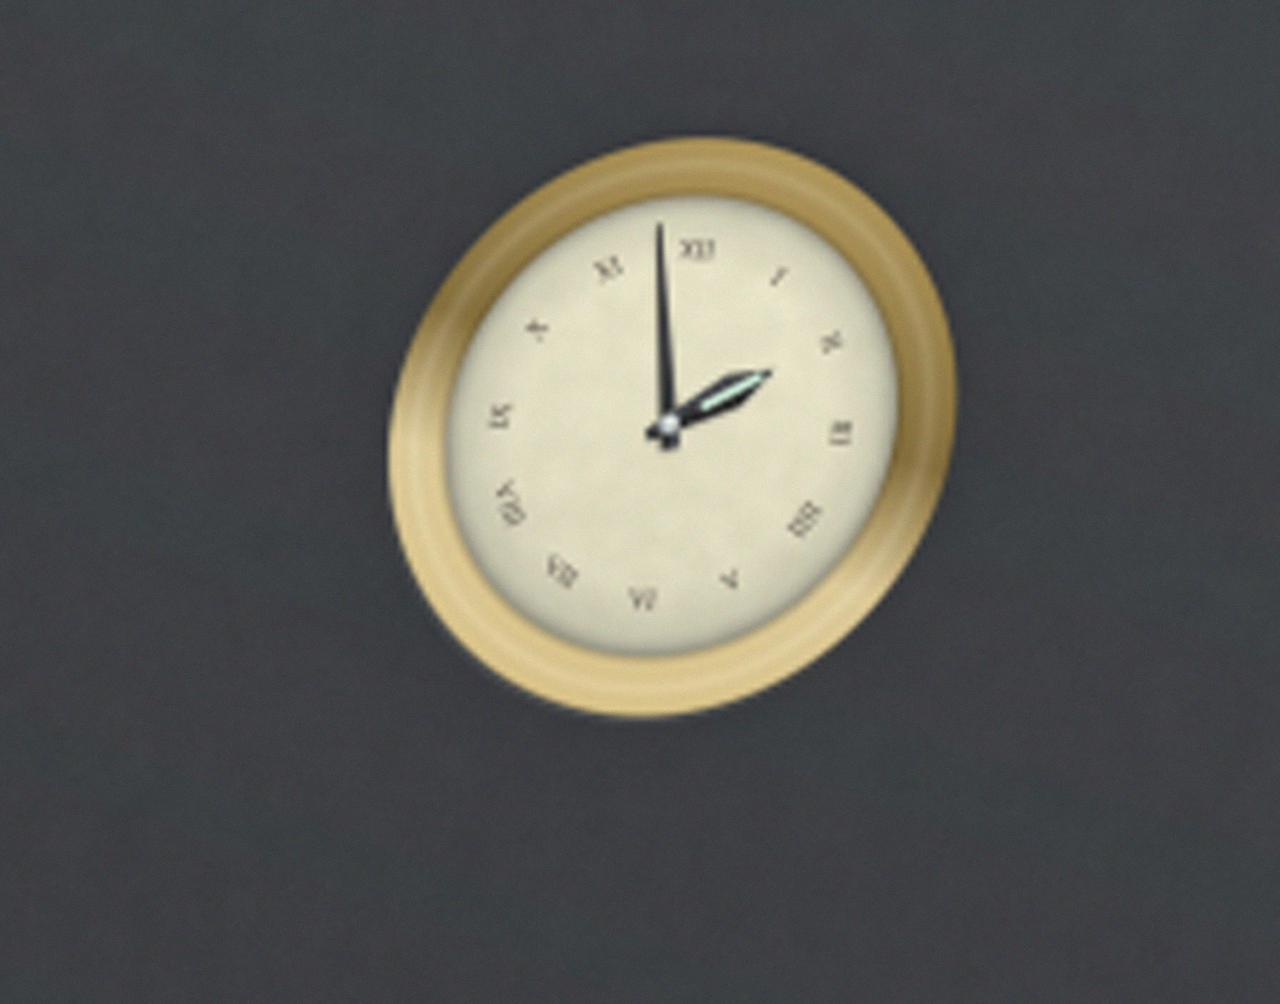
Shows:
1:58
